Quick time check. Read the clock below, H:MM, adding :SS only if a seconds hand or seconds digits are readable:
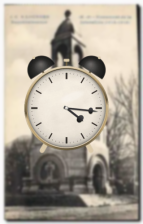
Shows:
4:16
